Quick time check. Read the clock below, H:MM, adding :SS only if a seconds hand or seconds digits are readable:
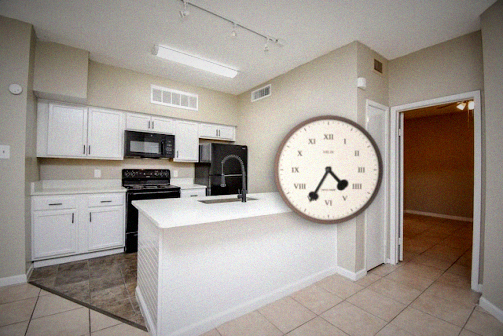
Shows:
4:35
